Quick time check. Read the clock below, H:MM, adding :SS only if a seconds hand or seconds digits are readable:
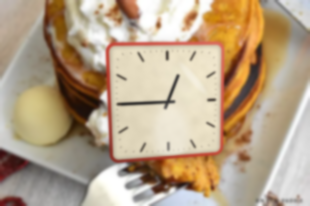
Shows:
12:45
